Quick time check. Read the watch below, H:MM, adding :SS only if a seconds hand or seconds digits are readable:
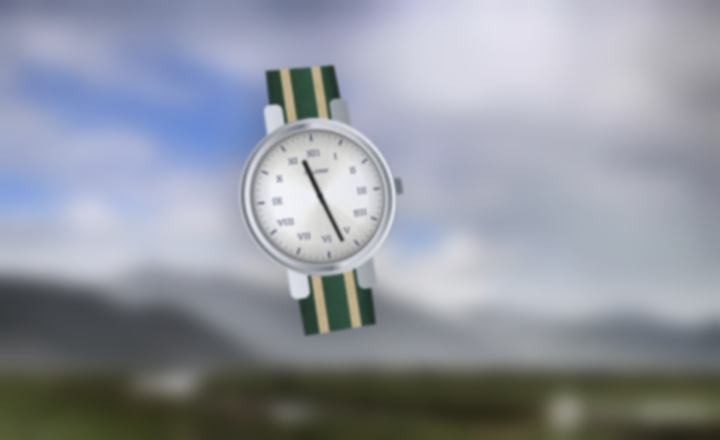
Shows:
11:27
